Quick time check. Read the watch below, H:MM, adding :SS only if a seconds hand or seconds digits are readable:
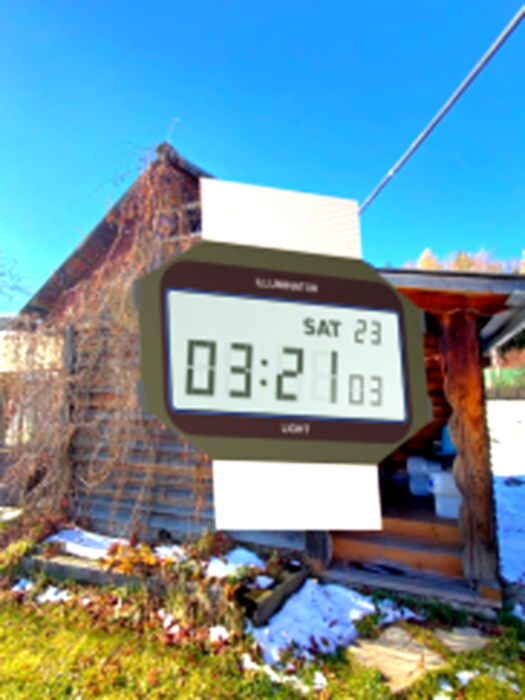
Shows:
3:21:03
